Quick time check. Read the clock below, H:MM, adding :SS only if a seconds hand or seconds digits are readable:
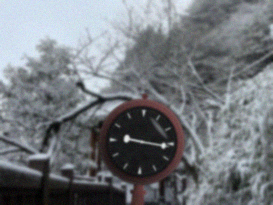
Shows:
9:16
